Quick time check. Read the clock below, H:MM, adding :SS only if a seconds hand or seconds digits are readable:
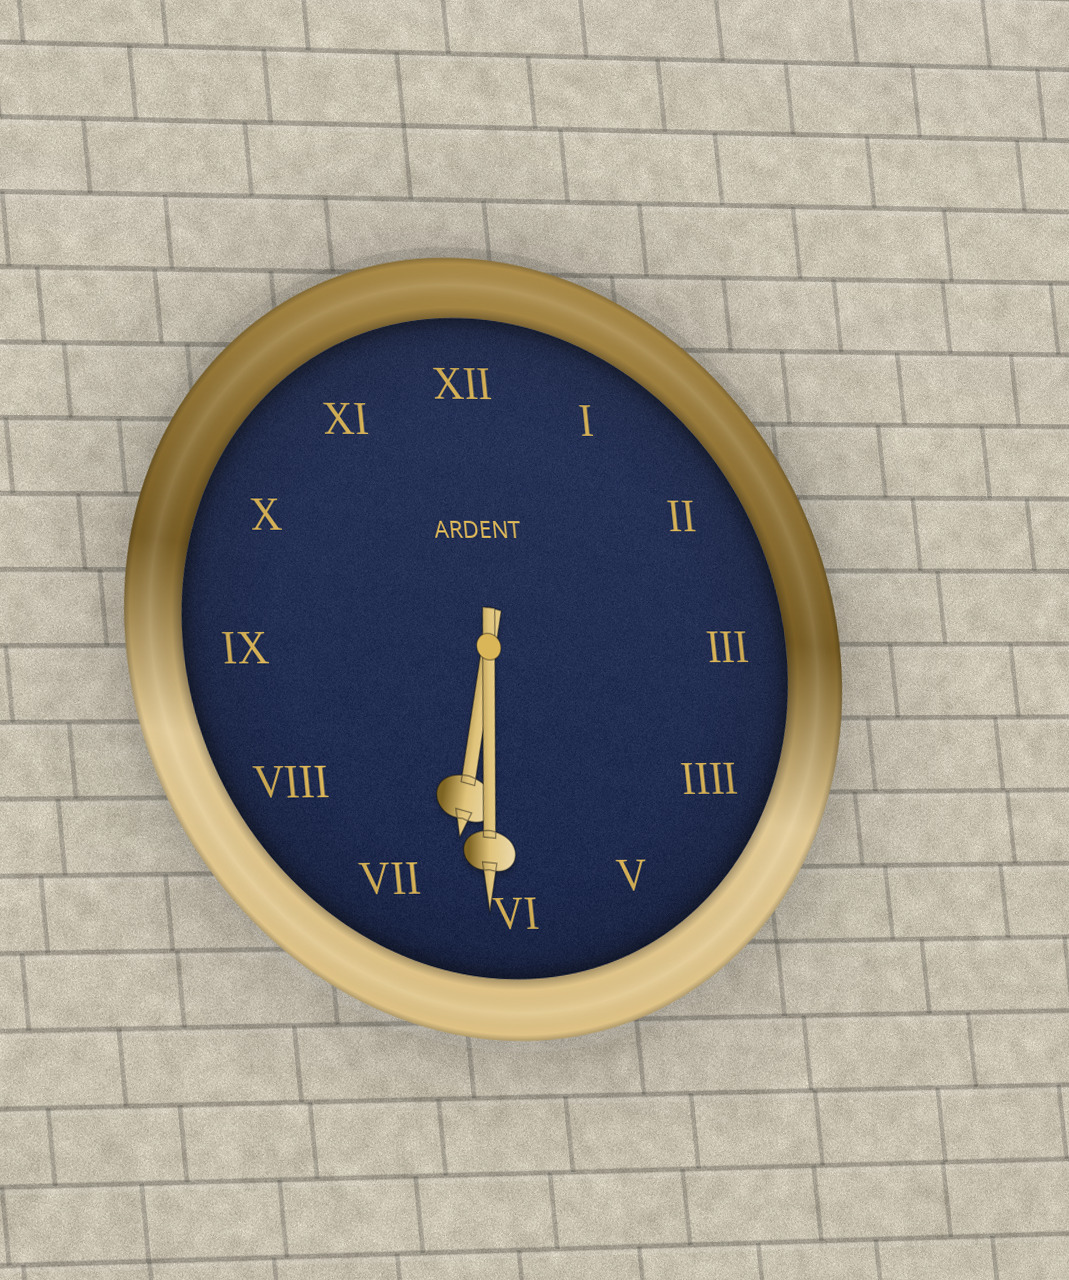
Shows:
6:31
